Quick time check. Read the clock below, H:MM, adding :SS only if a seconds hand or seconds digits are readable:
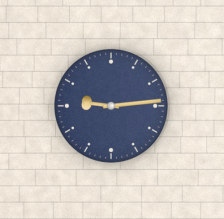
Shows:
9:14
